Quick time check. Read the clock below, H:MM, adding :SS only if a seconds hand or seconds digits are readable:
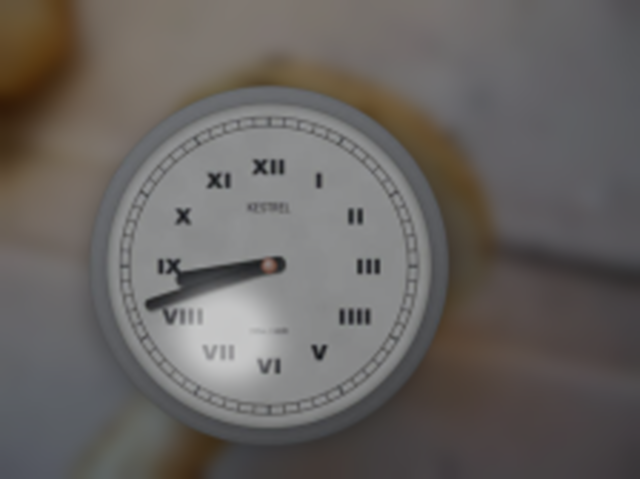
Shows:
8:42
